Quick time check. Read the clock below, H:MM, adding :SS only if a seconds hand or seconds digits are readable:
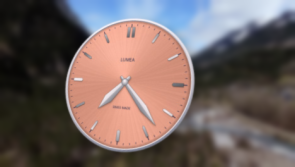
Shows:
7:23
